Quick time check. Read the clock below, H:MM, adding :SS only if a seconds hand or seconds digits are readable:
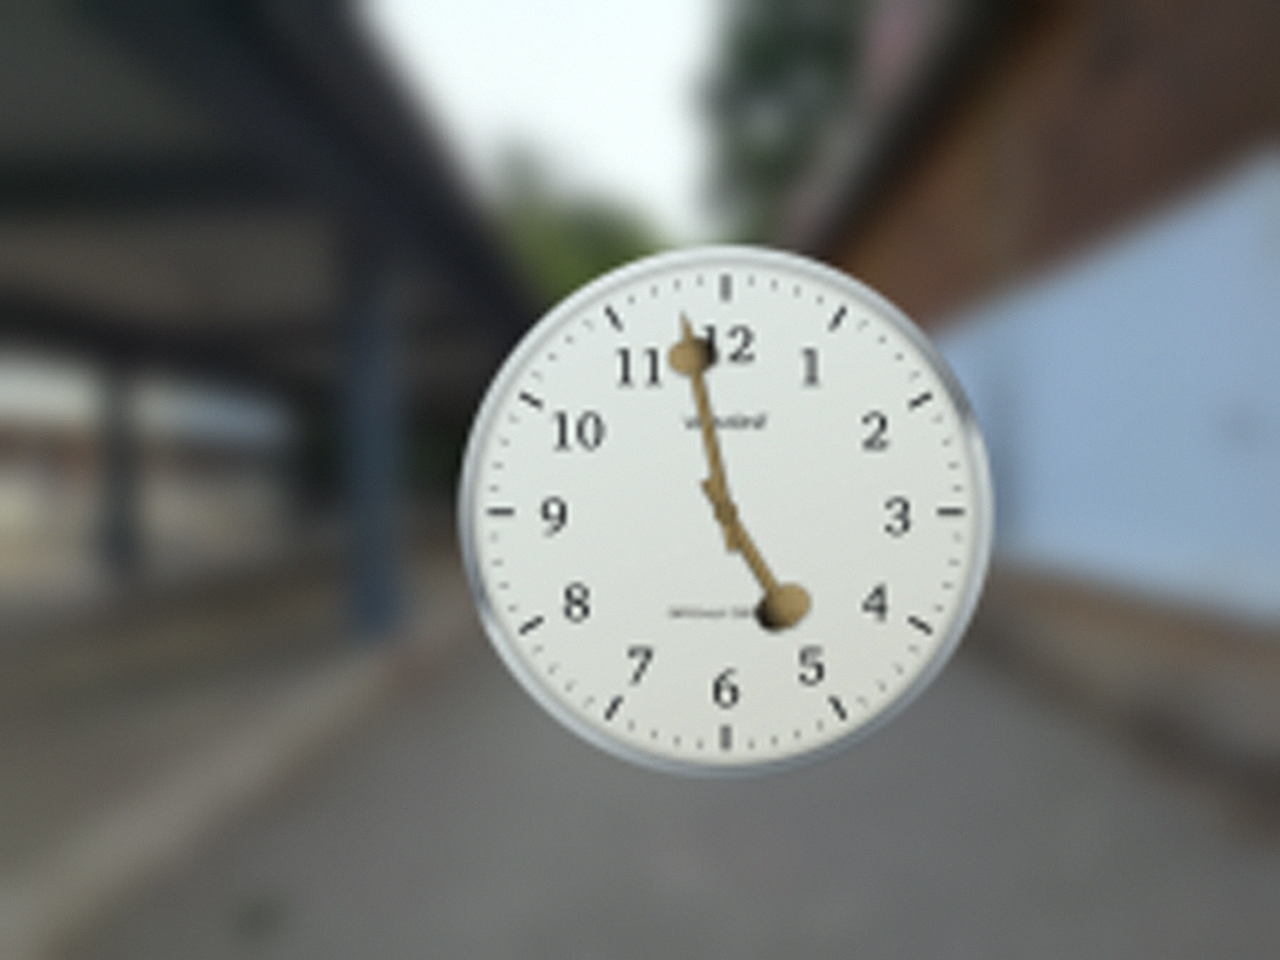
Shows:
4:58
